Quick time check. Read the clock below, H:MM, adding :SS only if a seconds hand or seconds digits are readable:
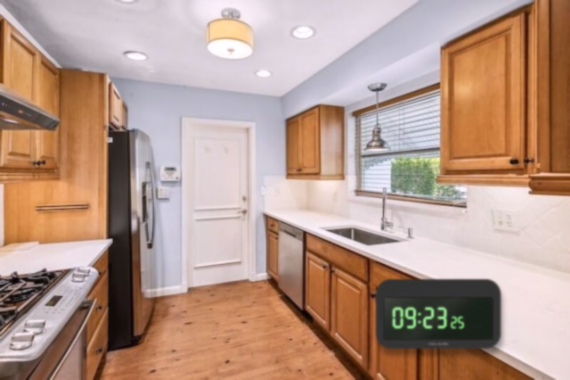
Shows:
9:23:25
